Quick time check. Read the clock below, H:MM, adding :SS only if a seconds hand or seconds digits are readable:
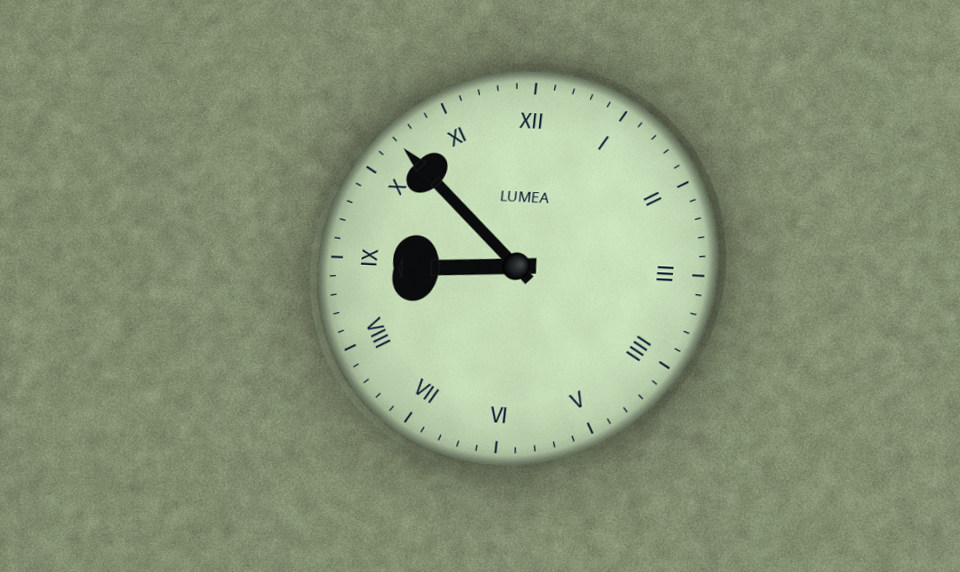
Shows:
8:52
